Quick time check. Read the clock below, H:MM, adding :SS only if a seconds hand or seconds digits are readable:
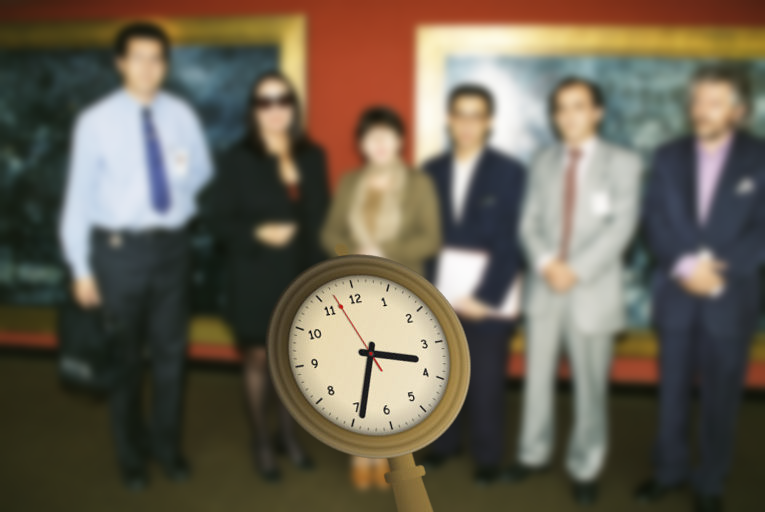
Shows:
3:33:57
